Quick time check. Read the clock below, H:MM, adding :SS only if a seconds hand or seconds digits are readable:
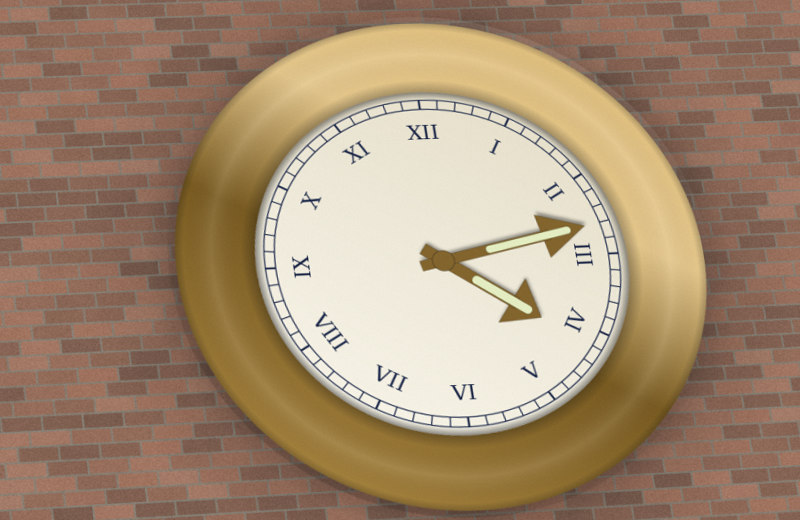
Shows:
4:13
